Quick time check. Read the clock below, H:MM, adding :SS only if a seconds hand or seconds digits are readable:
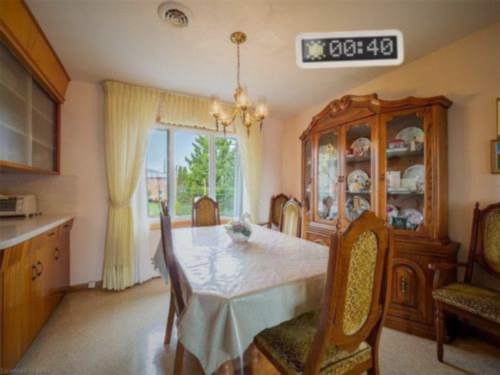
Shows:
0:40
